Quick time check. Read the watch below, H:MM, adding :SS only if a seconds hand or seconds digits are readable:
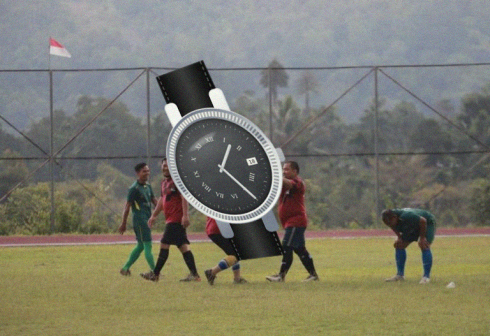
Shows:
1:25
